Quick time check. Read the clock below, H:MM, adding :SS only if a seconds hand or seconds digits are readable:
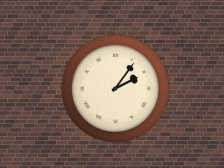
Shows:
2:06
